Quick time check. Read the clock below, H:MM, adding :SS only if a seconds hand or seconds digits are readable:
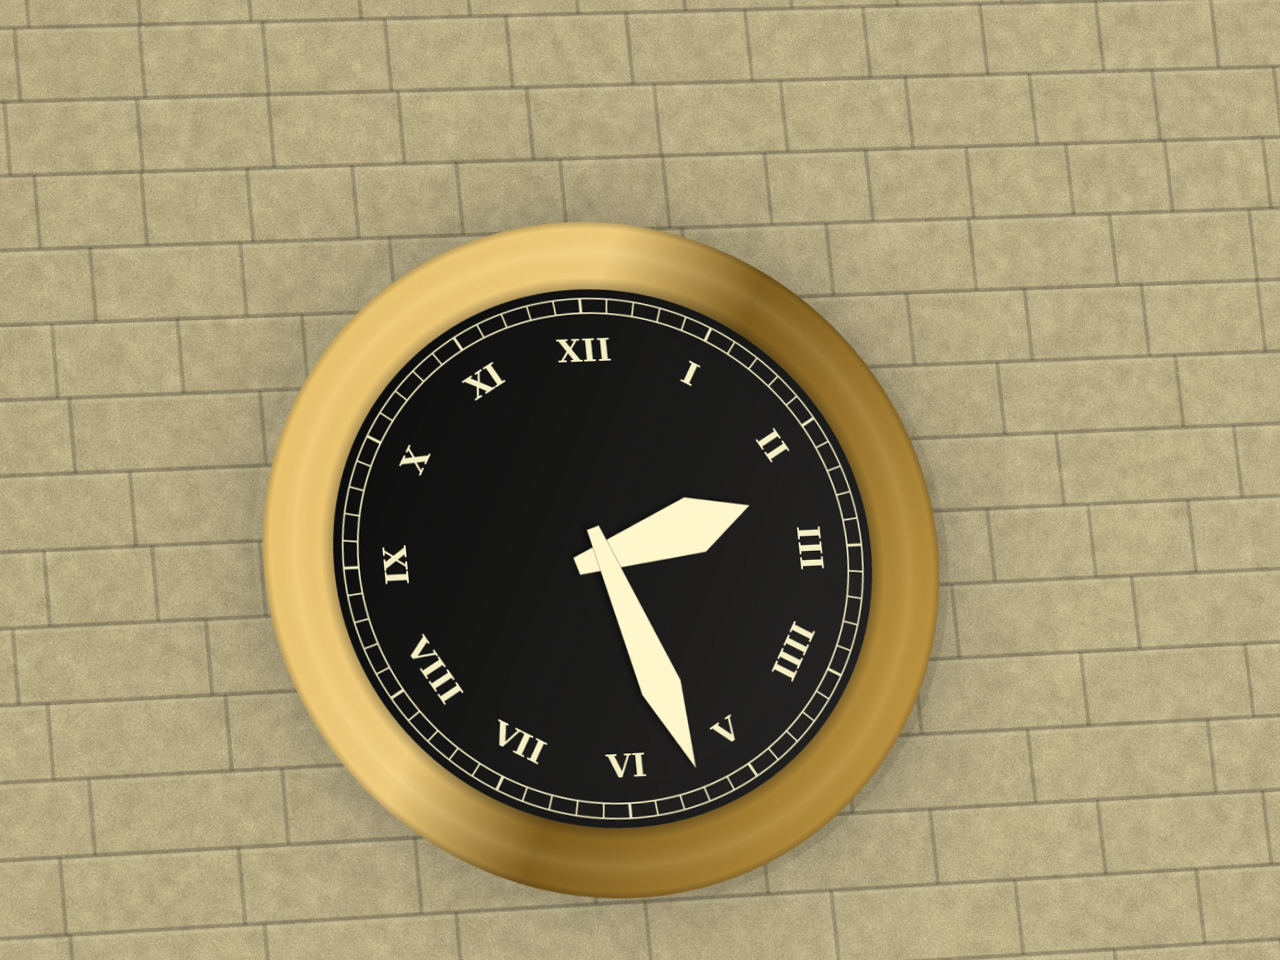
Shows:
2:27
